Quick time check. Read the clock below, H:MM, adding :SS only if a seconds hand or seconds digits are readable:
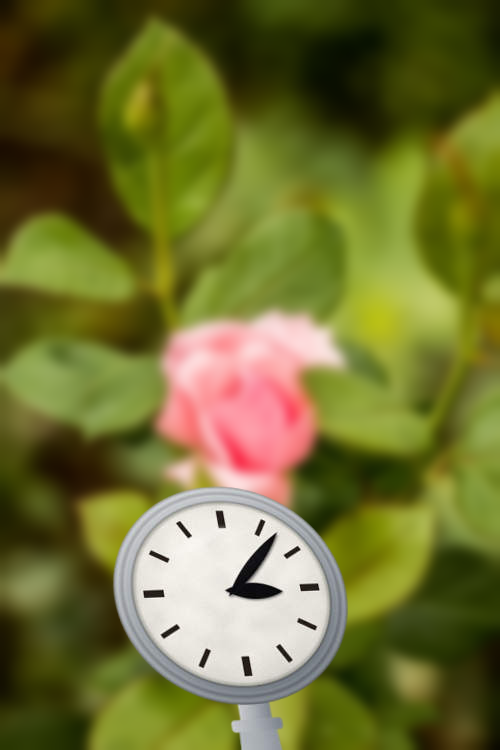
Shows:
3:07
